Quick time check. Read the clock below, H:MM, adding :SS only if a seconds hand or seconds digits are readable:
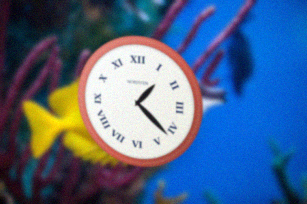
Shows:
1:22
